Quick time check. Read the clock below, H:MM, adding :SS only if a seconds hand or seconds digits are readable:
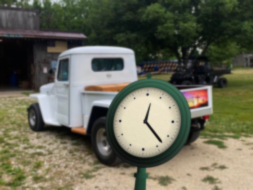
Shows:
12:23
